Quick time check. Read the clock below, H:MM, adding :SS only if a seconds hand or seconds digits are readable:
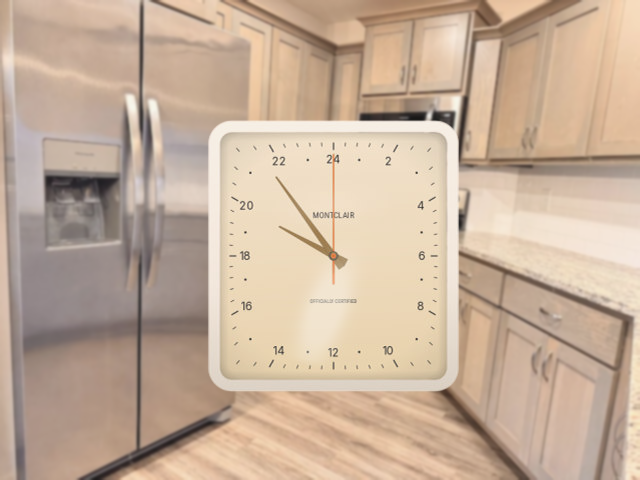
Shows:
19:54:00
